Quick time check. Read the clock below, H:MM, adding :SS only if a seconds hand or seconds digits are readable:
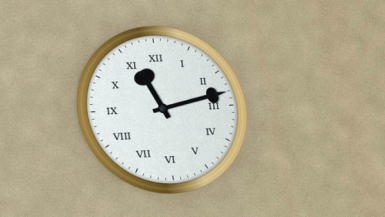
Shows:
11:13
